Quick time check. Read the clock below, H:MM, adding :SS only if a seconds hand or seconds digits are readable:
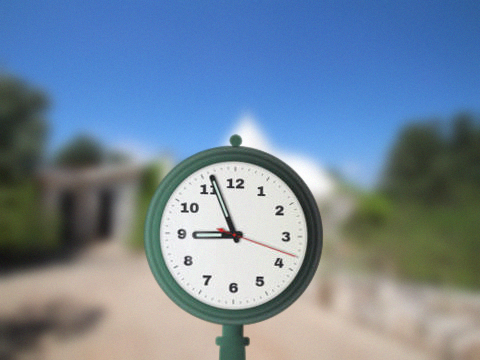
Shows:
8:56:18
